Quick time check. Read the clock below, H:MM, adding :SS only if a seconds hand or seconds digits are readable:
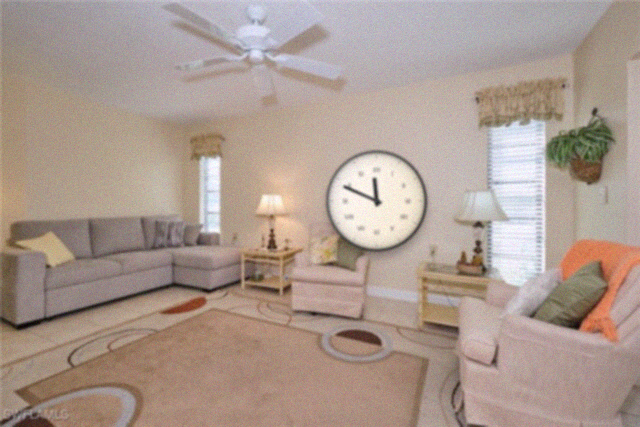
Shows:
11:49
